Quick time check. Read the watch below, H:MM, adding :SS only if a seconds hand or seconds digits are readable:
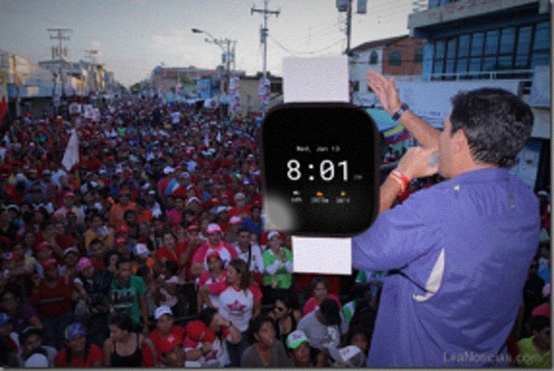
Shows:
8:01
